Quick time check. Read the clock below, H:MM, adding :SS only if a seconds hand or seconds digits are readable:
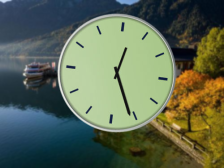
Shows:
12:26
